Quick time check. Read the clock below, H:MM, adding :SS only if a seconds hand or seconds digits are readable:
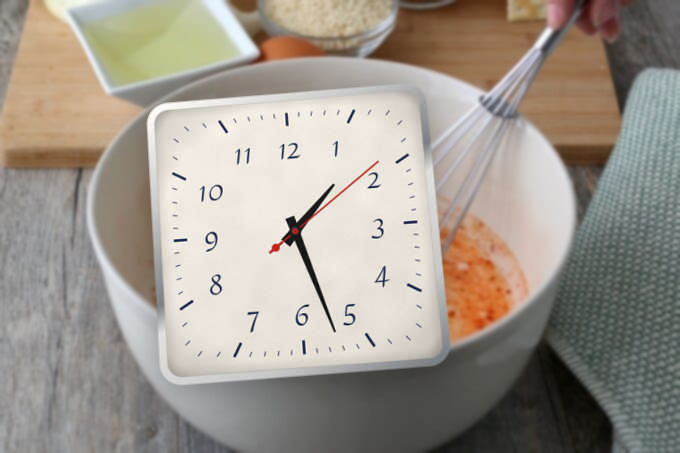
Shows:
1:27:09
